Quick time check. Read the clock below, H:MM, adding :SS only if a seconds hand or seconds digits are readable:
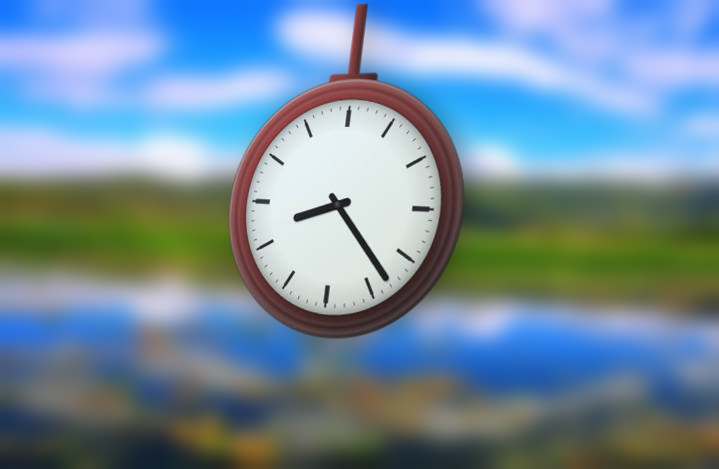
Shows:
8:23
